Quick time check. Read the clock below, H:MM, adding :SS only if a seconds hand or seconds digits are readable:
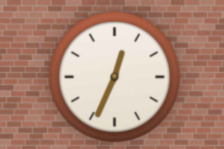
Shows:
12:34
